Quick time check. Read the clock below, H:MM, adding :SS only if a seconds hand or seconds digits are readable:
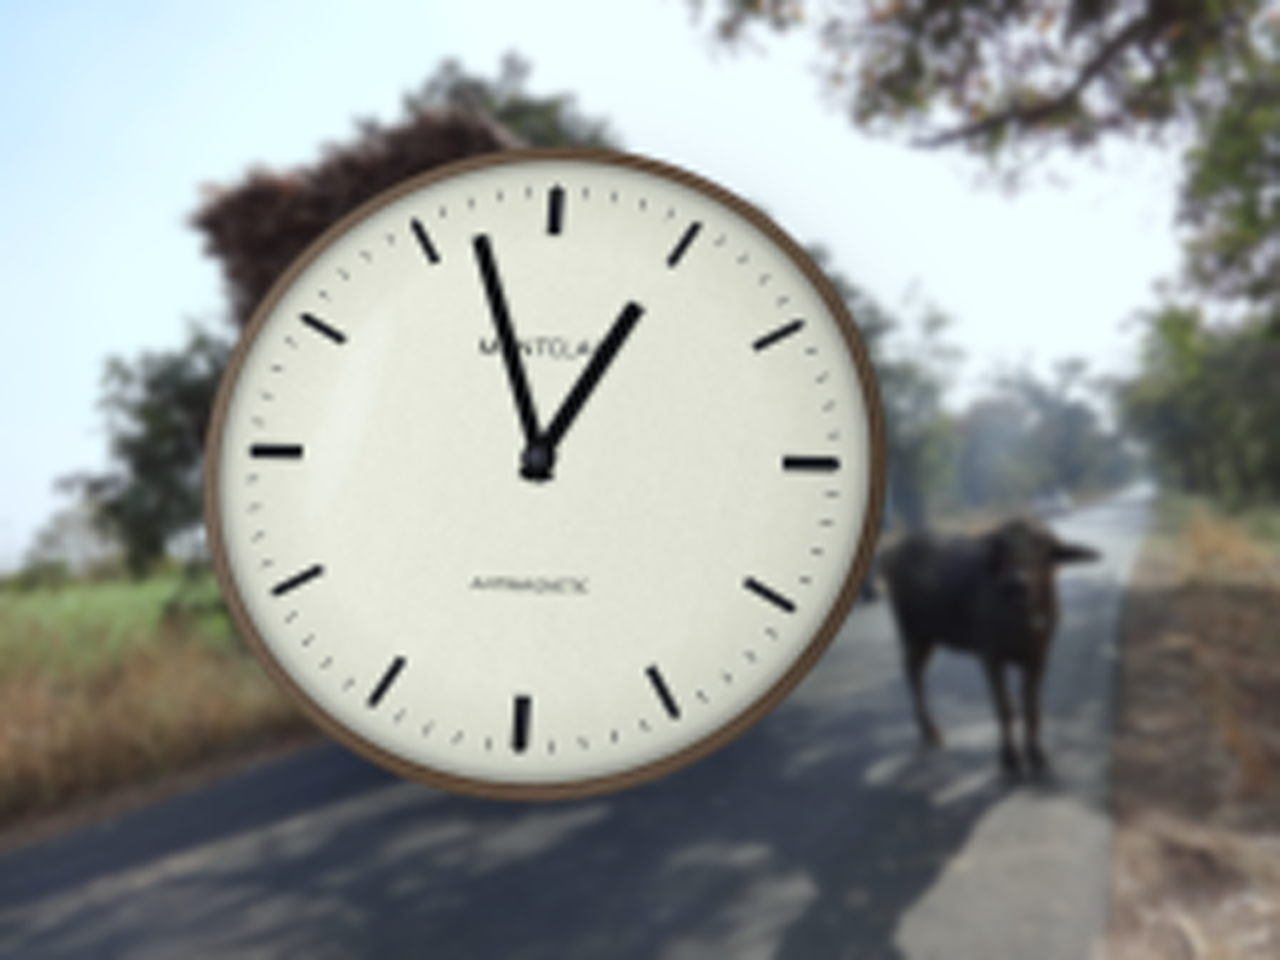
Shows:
12:57
